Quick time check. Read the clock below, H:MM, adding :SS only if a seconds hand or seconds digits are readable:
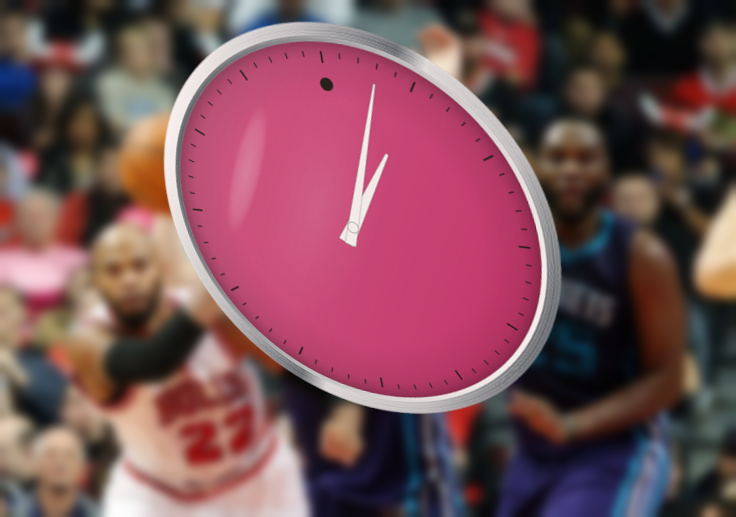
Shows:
1:03
